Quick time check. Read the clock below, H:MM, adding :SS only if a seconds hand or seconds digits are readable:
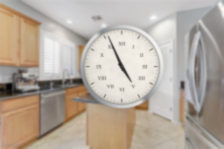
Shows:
4:56
